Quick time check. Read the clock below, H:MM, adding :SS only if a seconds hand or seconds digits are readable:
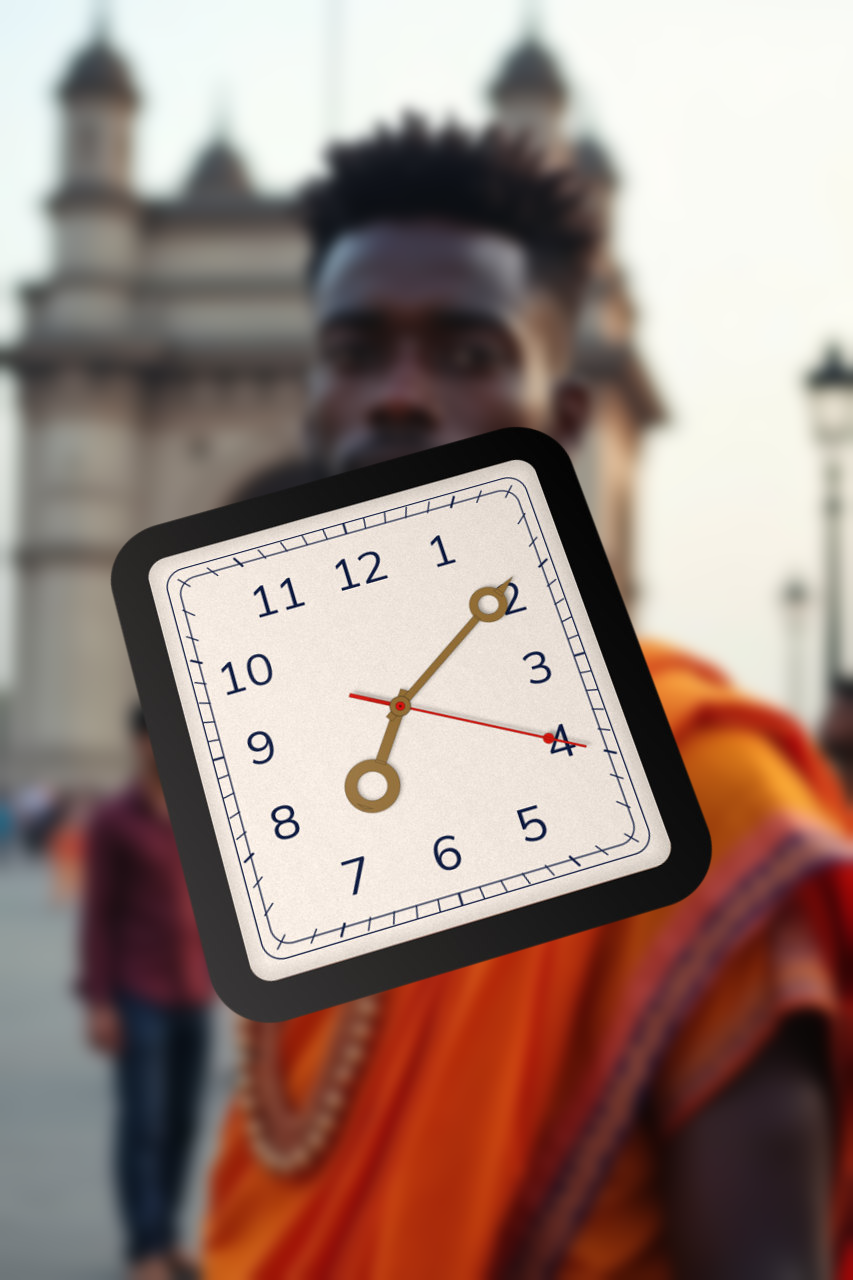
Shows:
7:09:20
